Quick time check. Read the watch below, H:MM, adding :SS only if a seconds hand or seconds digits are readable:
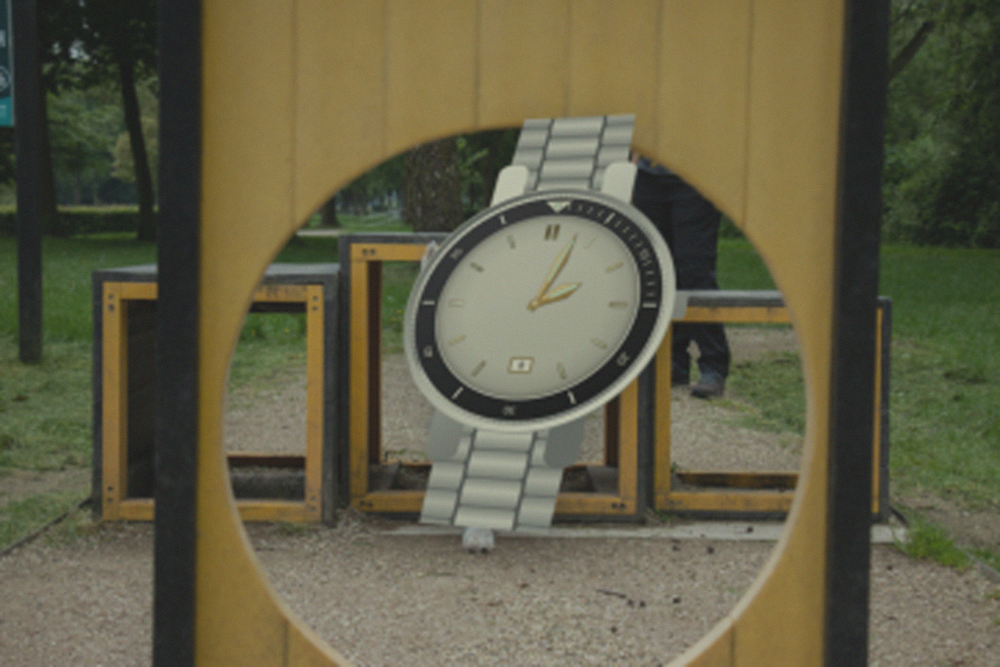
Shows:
2:03
